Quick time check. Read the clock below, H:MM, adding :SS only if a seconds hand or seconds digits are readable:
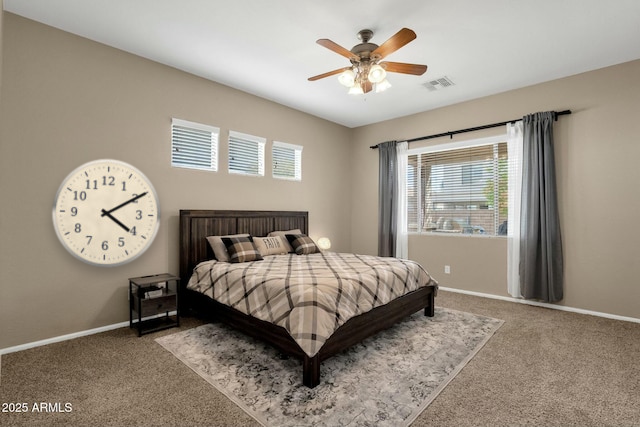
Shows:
4:10
